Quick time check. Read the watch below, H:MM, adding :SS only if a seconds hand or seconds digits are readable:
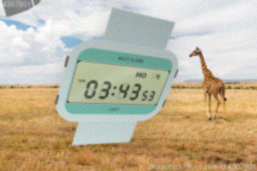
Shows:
3:43:53
